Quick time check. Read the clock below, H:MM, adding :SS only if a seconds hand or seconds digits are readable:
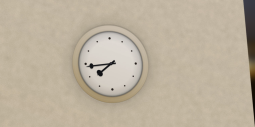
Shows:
7:44
